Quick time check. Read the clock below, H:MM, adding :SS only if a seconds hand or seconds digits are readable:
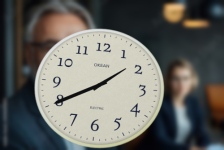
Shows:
1:40
